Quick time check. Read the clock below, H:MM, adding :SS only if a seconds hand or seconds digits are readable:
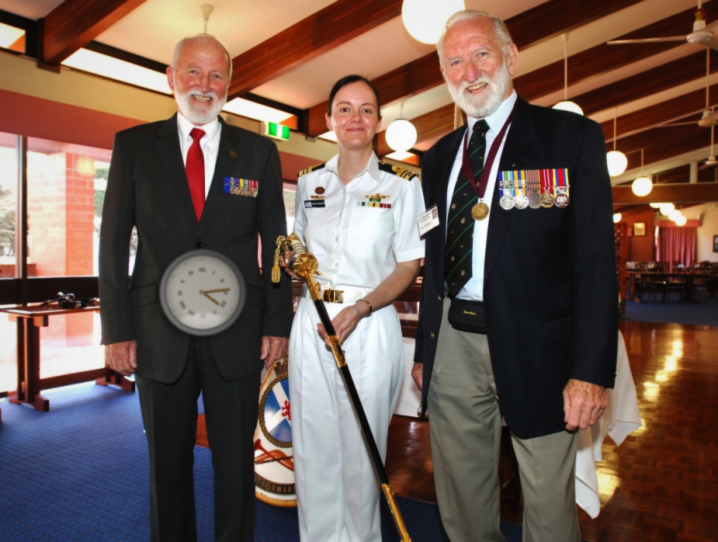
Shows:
4:14
